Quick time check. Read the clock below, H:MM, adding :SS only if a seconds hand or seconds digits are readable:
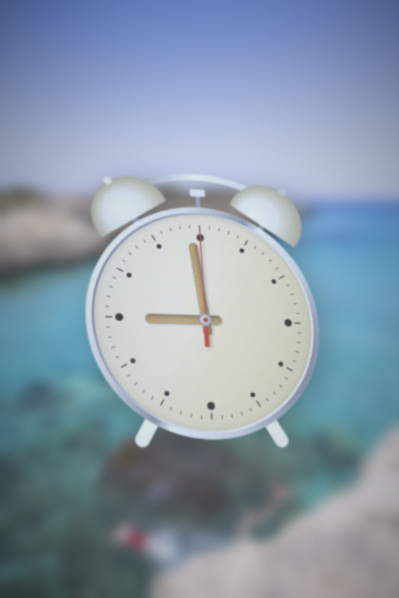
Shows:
8:59:00
